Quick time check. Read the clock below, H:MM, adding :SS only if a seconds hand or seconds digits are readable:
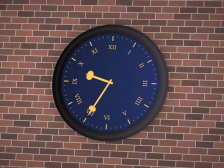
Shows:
9:35
